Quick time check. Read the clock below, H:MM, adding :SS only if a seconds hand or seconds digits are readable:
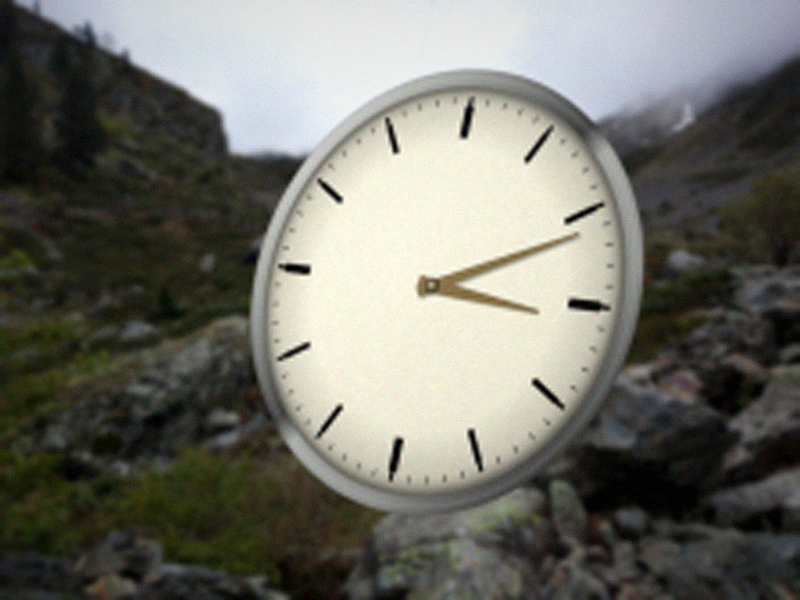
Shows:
3:11
